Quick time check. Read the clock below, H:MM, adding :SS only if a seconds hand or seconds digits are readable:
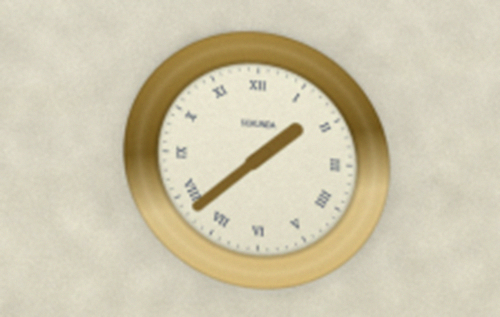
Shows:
1:38
